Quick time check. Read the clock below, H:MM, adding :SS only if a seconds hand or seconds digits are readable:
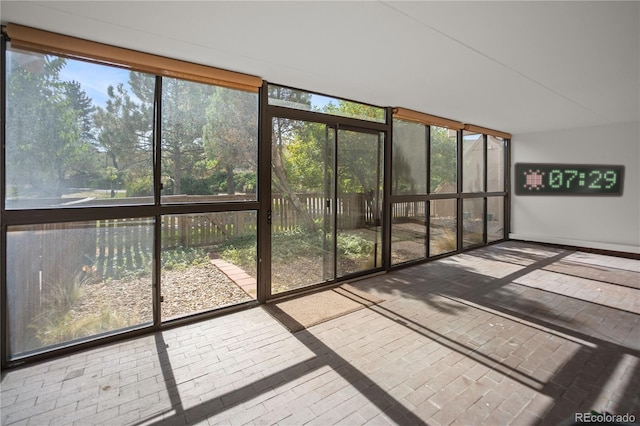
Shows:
7:29
